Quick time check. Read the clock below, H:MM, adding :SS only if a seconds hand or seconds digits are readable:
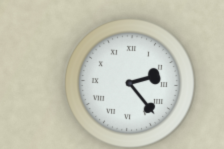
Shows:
2:23
